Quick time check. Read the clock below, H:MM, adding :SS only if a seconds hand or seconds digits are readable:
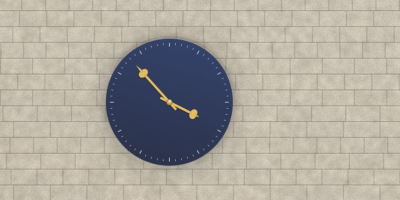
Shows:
3:53
